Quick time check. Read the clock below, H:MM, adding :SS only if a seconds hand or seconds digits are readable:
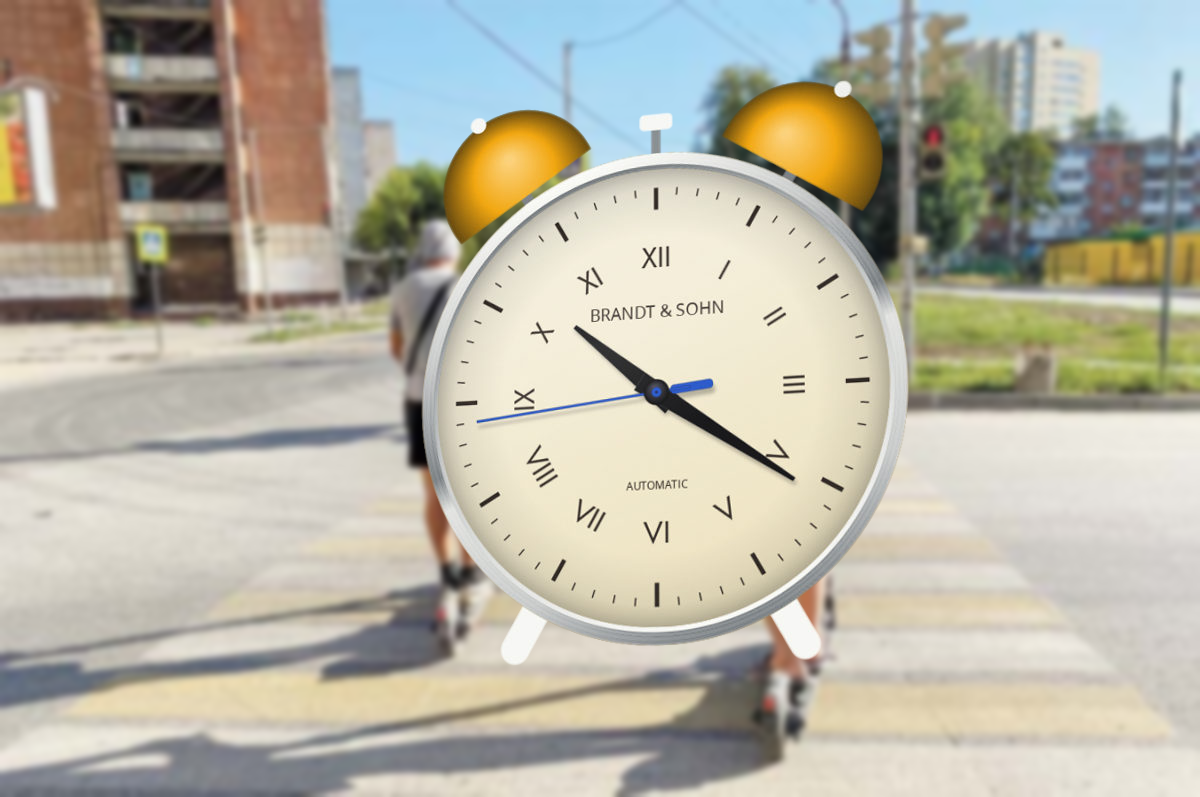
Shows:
10:20:44
